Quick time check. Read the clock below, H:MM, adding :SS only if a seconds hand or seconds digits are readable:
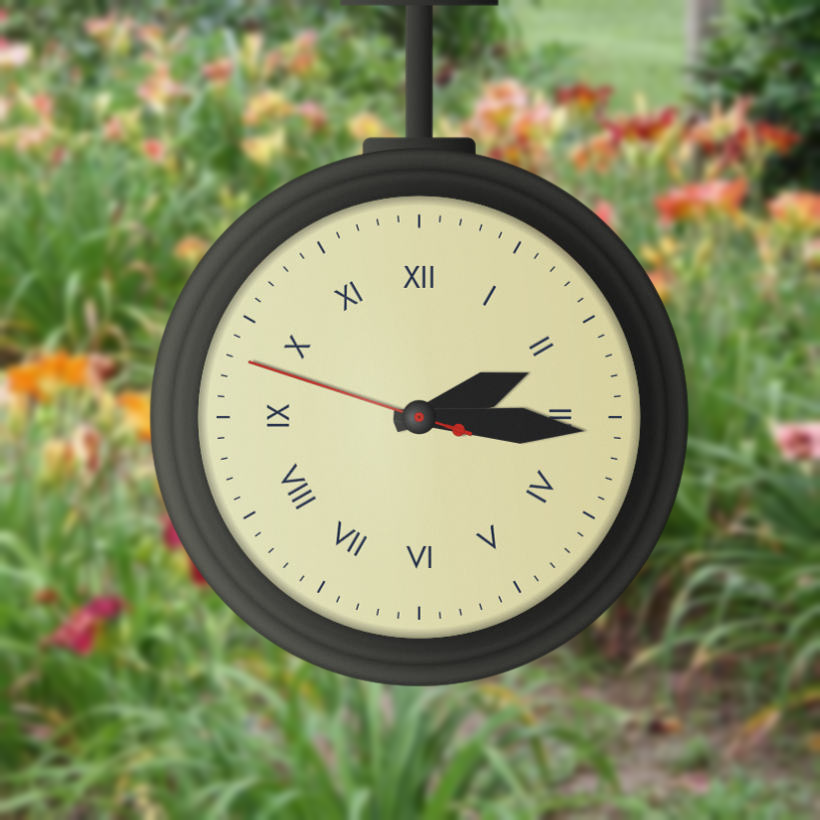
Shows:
2:15:48
